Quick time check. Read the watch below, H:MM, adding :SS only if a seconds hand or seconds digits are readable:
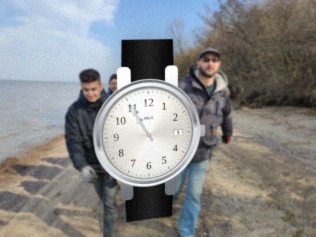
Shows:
10:55
